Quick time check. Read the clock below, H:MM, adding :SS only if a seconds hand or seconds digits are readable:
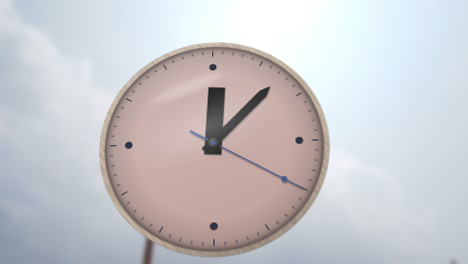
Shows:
12:07:20
